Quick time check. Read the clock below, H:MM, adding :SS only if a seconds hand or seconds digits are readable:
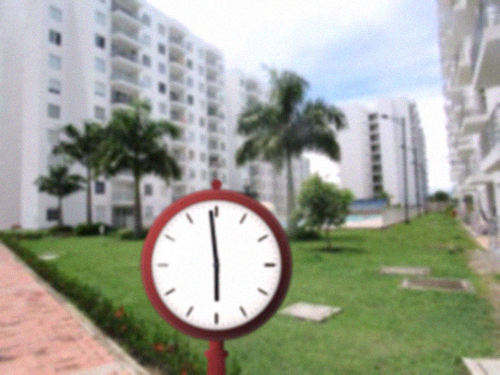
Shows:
5:59
